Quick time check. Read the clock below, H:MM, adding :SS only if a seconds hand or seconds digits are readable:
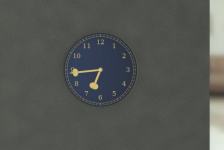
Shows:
6:44
